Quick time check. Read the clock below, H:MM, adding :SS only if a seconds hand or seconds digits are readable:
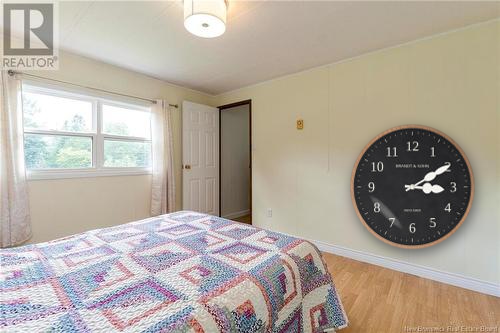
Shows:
3:10
